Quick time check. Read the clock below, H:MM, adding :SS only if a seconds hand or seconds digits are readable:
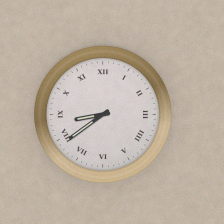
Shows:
8:39
